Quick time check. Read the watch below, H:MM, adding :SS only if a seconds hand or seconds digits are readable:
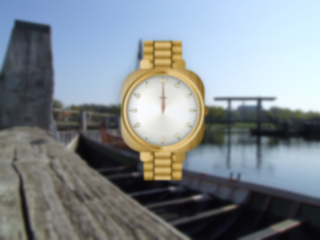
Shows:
12:00
